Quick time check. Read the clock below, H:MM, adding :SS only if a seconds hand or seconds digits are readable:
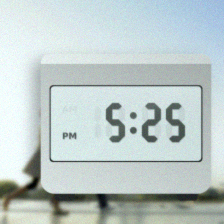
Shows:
5:25
